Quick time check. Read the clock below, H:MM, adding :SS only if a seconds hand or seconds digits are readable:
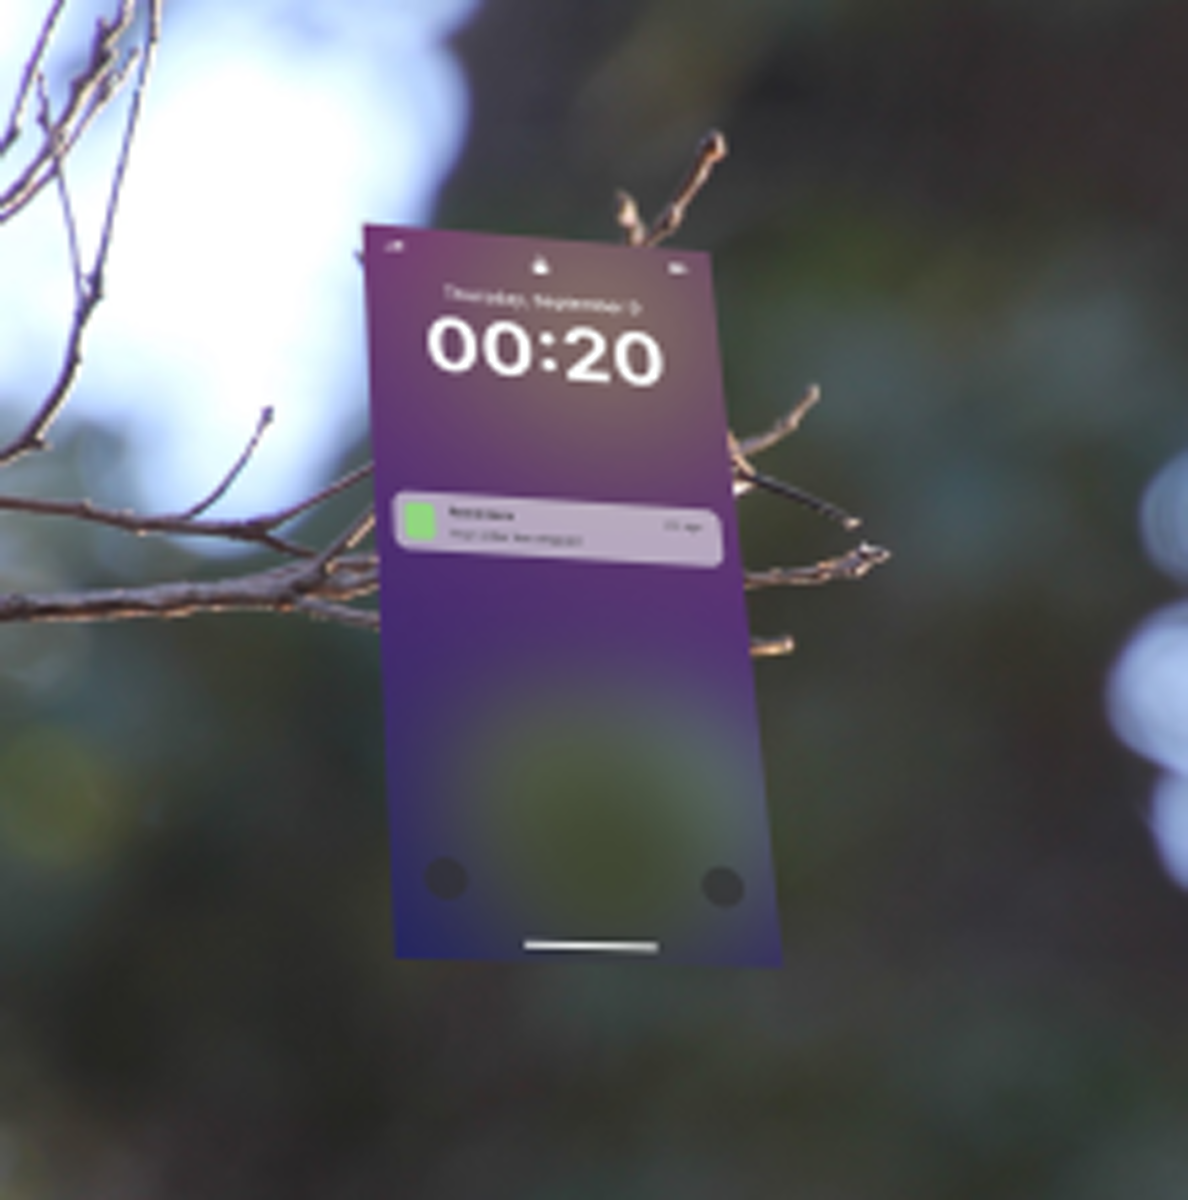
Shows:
0:20
